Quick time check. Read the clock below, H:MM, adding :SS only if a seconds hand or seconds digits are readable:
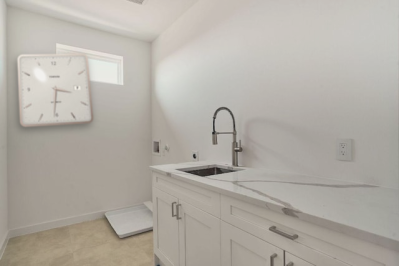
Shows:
3:31
